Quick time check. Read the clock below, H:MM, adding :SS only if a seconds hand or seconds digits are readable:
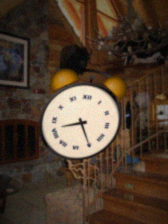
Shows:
8:25
